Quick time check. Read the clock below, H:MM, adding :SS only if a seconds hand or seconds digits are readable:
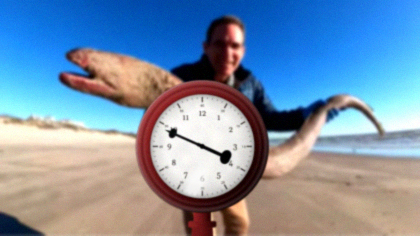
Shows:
3:49
